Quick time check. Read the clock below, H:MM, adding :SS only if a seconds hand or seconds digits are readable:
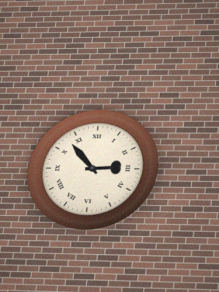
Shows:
2:53
